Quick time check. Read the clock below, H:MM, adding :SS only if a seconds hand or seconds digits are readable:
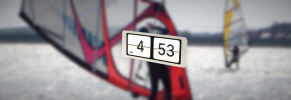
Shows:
4:53
